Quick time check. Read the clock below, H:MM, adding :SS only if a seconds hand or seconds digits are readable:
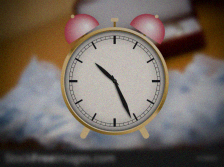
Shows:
10:26
